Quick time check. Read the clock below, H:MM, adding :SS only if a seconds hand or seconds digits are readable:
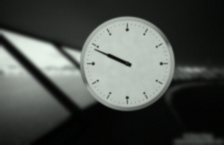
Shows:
9:49
